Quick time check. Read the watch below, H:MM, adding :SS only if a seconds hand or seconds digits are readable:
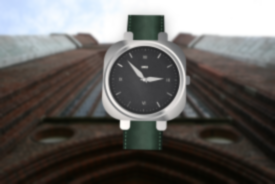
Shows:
2:53
